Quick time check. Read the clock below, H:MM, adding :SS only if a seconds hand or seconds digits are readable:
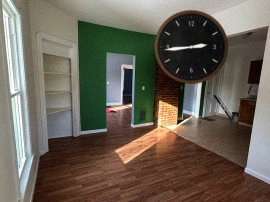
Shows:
2:44
